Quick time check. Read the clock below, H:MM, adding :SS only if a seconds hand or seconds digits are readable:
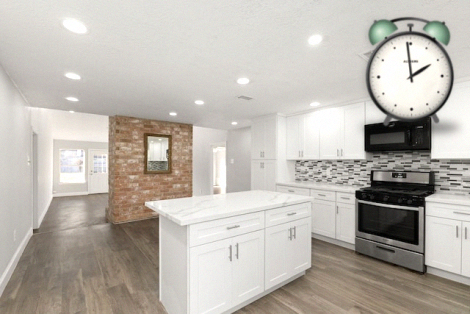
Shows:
1:59
